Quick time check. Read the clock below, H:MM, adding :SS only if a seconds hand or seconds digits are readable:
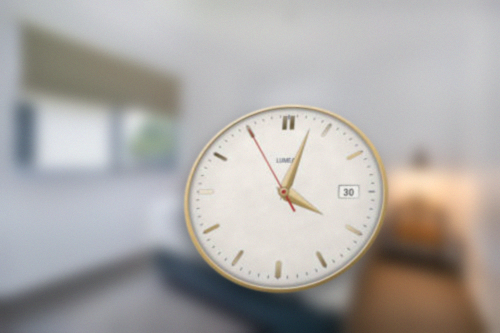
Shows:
4:02:55
